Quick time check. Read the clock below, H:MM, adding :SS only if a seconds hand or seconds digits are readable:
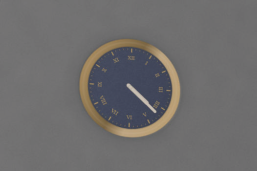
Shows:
4:22
